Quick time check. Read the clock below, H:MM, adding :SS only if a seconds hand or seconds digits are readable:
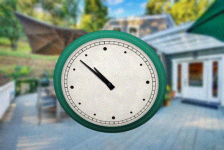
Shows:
10:53
